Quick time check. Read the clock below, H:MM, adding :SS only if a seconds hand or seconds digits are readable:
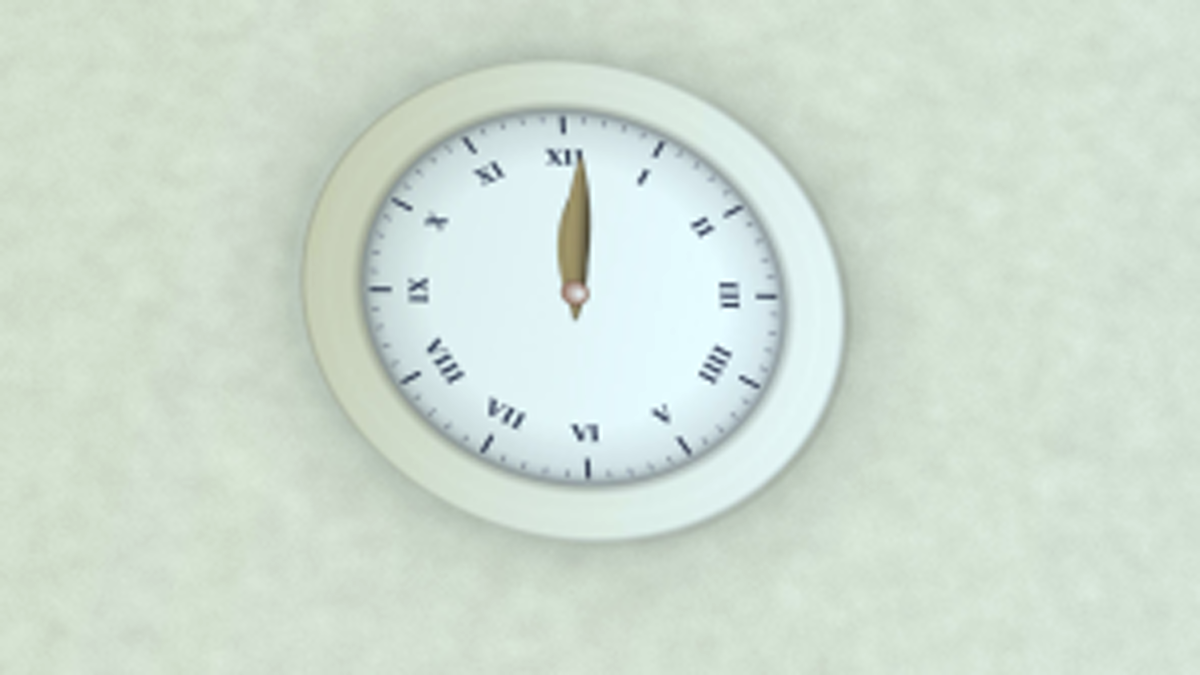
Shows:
12:01
